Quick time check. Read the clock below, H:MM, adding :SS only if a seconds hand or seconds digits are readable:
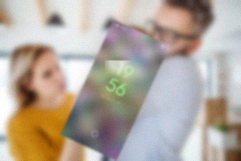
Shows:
19:56
